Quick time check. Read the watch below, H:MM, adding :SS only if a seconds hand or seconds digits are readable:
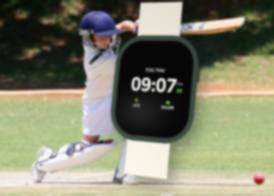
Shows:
9:07
